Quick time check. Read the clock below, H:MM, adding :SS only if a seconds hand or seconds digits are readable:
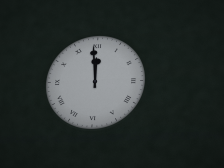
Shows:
11:59
